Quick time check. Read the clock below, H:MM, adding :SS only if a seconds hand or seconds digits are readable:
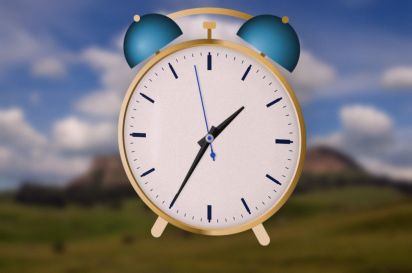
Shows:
1:34:58
